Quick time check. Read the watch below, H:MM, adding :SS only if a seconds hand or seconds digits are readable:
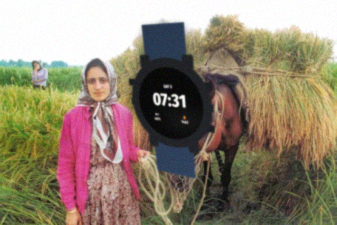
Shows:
7:31
